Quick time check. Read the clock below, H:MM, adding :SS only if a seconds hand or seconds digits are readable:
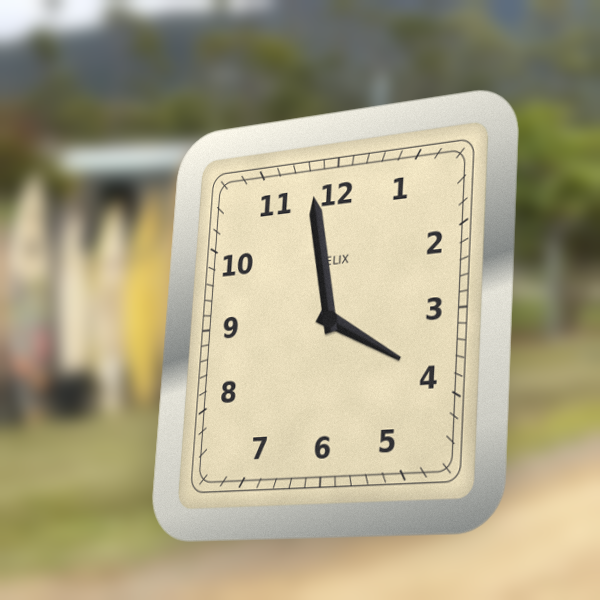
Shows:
3:58
